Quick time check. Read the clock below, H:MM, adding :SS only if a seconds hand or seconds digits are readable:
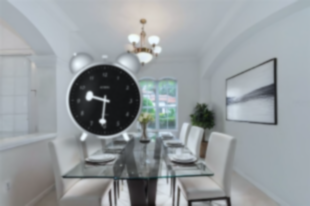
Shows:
9:31
